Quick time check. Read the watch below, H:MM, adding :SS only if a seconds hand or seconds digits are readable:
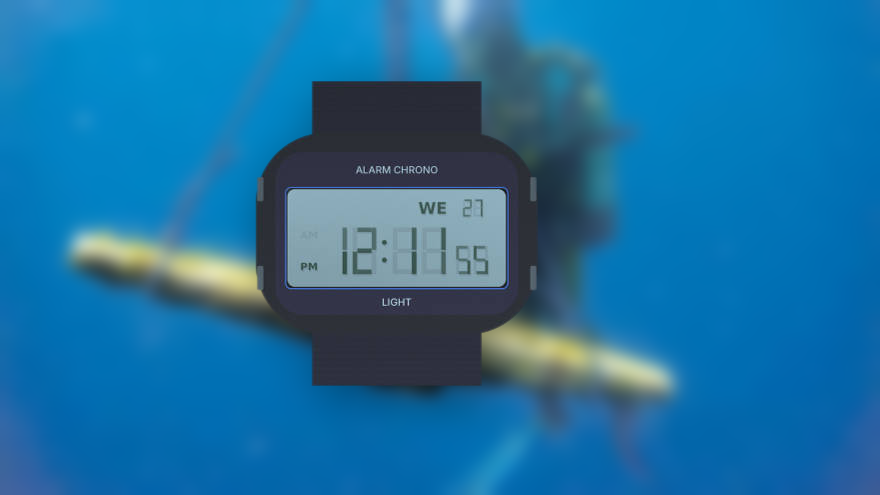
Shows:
12:11:55
